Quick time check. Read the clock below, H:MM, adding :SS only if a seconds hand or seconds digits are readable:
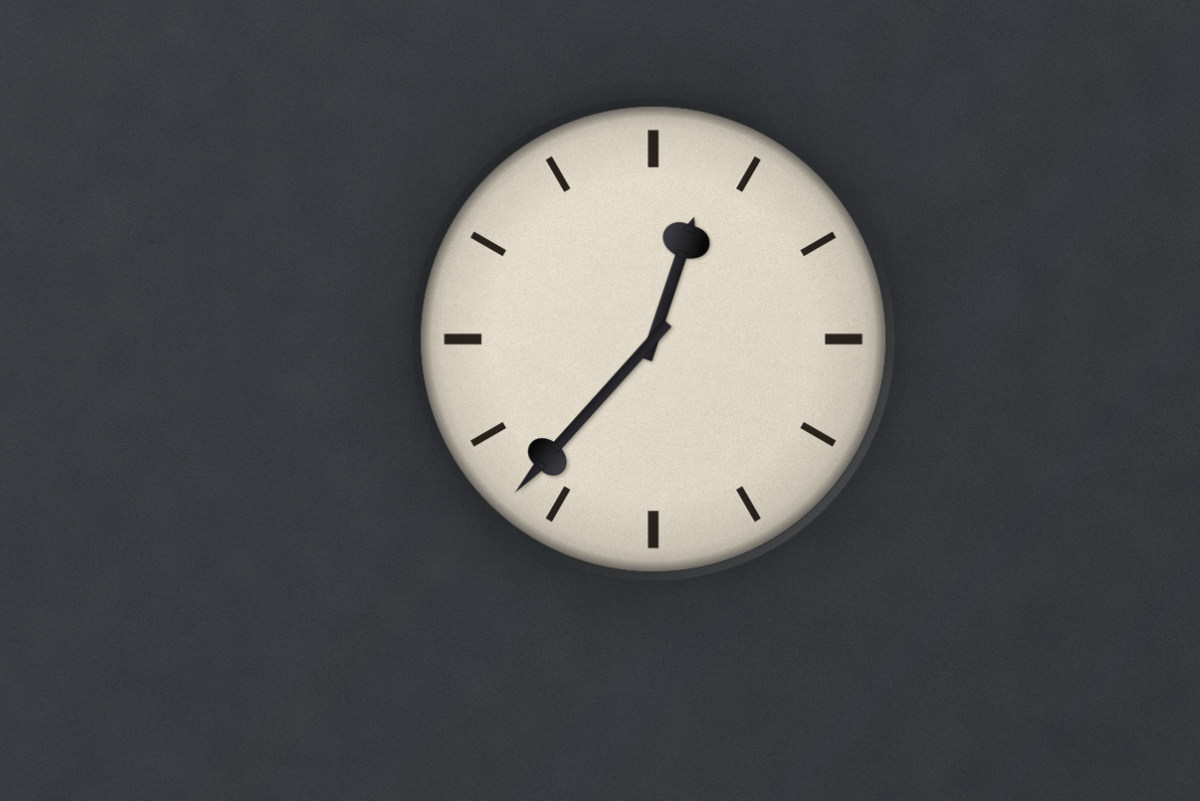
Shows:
12:37
